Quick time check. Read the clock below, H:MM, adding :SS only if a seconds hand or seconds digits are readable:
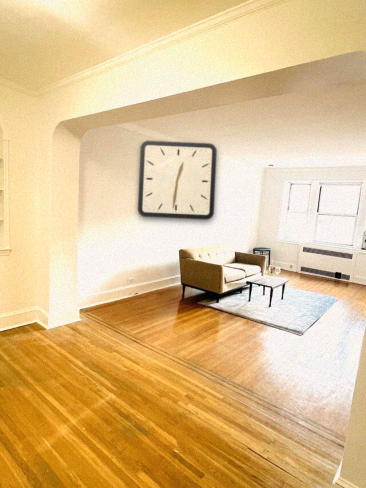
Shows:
12:31
